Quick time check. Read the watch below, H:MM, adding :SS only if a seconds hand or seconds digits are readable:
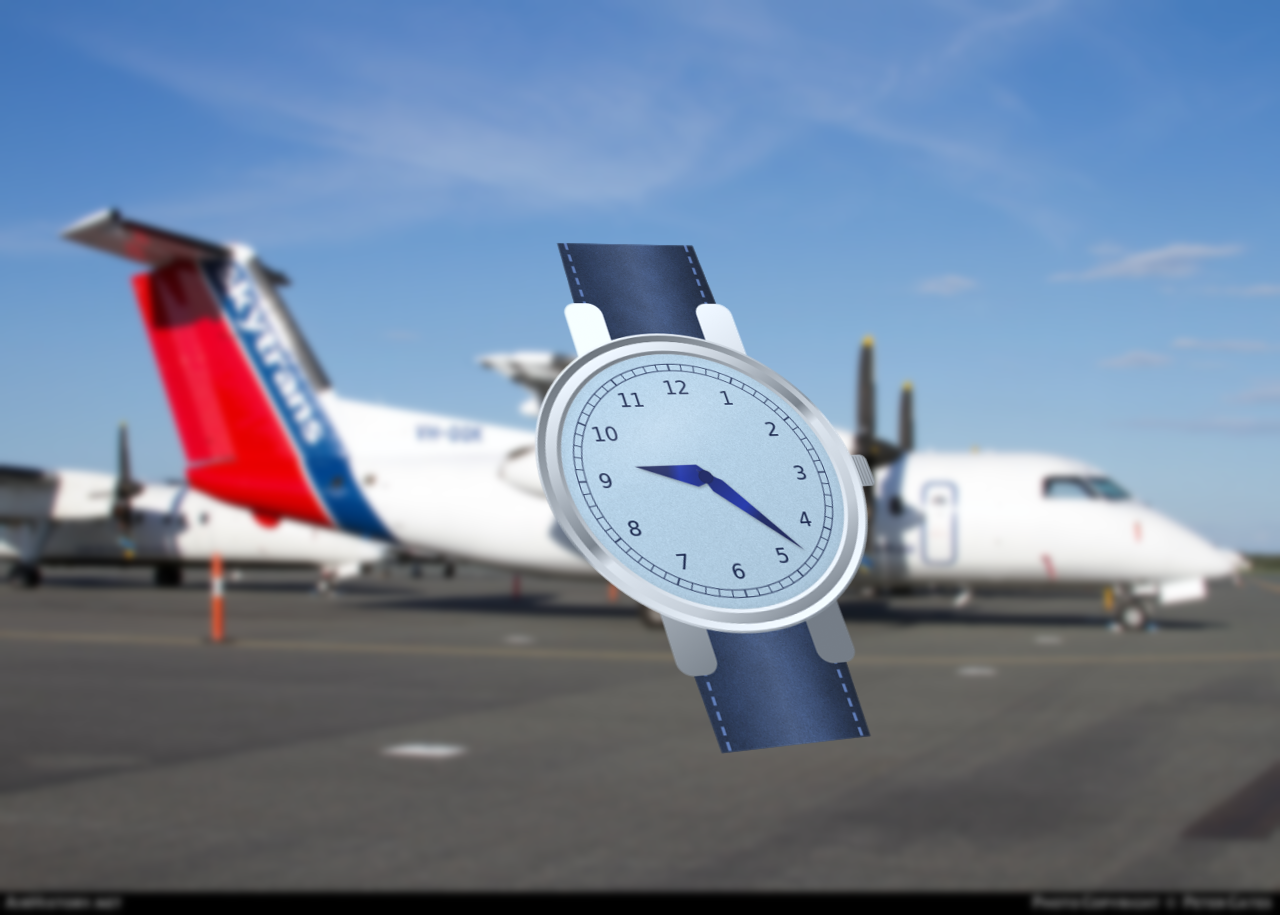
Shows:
9:23
